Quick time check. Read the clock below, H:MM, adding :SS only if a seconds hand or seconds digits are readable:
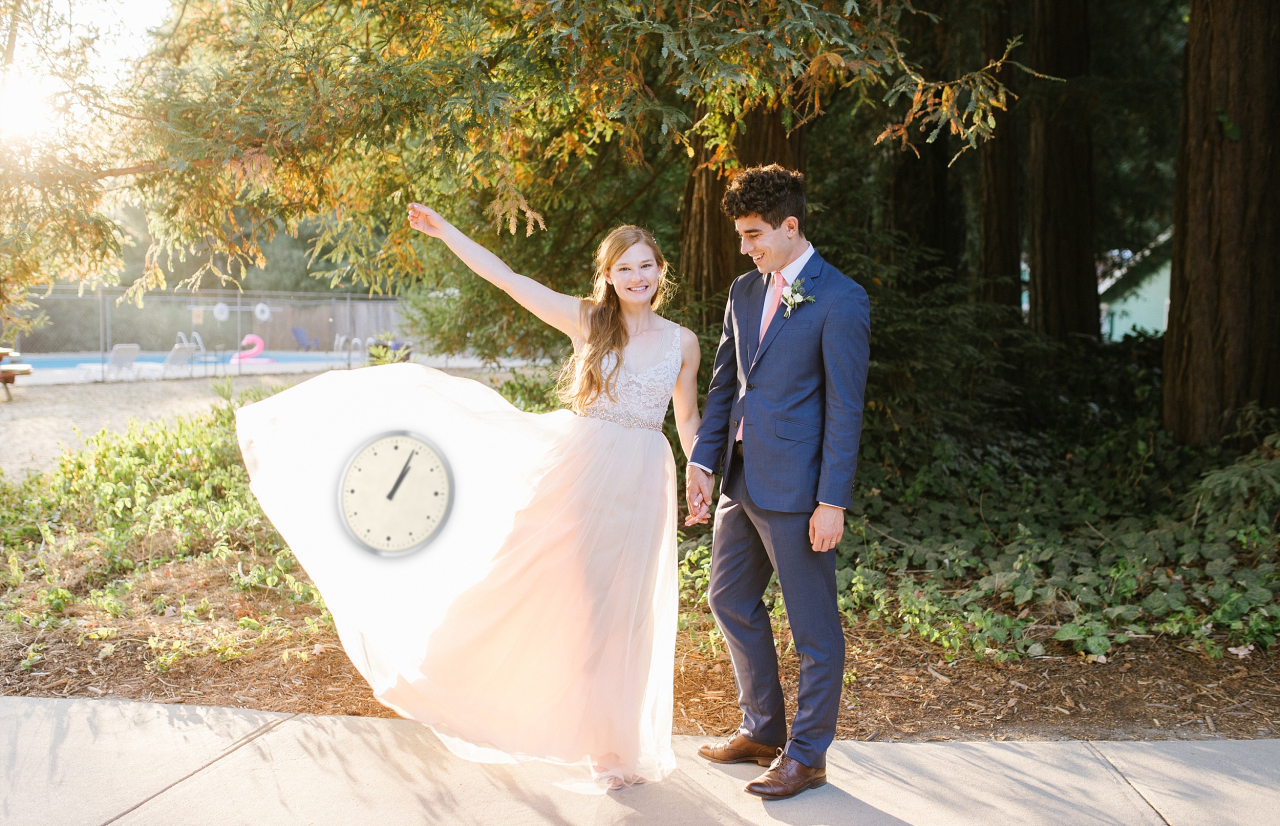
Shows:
1:04
